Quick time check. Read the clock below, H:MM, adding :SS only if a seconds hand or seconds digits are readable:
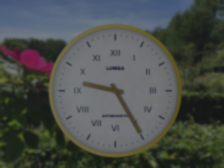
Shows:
9:25
